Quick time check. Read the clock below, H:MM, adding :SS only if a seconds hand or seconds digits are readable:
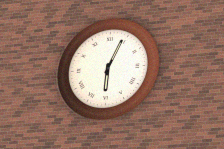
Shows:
6:04
